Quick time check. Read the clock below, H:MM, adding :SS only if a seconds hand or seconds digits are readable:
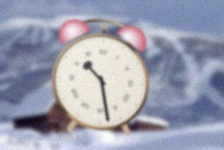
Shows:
10:28
